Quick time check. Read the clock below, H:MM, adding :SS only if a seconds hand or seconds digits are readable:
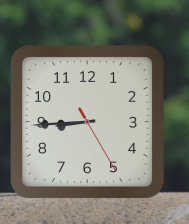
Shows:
8:44:25
